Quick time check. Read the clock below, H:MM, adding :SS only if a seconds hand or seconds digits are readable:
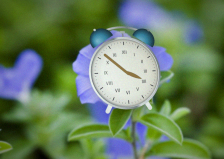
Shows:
3:52
